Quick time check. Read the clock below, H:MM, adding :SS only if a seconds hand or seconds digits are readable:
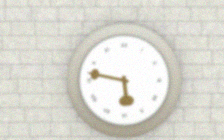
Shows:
5:47
